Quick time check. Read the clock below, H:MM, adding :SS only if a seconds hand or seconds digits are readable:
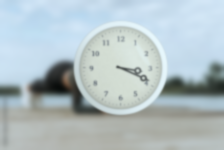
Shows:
3:19
